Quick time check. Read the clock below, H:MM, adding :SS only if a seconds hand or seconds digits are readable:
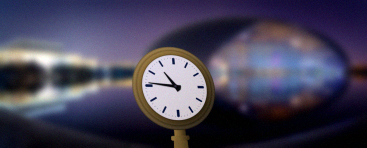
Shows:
10:46
